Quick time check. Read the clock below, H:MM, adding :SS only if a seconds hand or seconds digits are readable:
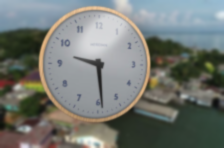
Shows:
9:29
